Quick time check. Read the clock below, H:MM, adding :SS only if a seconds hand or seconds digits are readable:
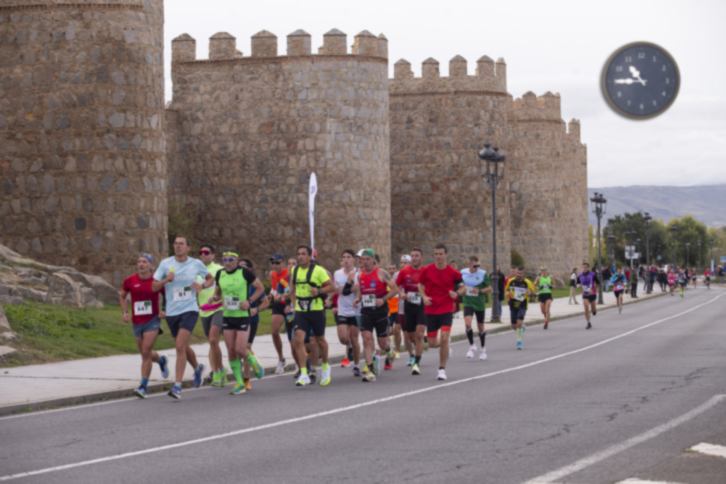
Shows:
10:45
